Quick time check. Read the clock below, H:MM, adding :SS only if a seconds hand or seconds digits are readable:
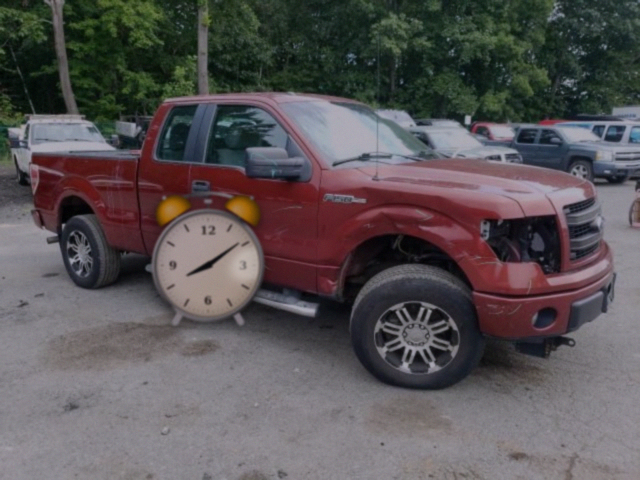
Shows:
8:09
